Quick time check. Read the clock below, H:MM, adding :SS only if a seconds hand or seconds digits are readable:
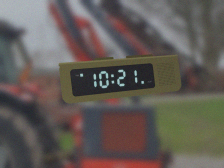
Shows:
10:21
